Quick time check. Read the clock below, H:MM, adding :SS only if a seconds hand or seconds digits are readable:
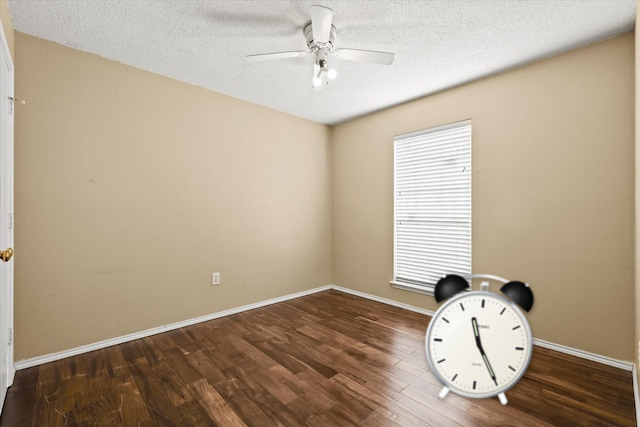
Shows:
11:25
